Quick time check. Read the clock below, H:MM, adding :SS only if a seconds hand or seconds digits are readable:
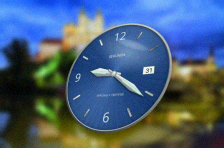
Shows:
9:21
